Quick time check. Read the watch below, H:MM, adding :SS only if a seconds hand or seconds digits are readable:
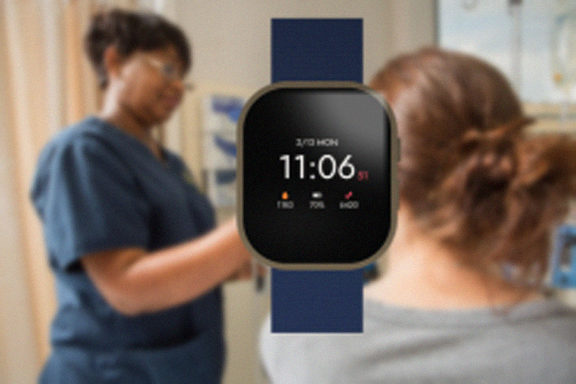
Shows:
11:06
